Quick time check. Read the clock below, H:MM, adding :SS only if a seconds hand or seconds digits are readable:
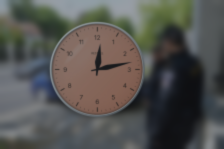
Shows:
12:13
